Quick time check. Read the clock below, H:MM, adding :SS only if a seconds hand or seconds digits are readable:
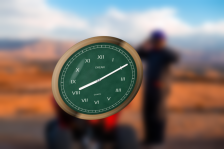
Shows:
8:10
